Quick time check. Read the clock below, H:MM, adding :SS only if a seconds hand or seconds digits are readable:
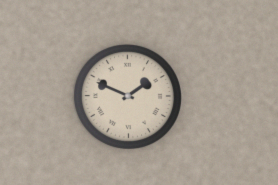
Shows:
1:49
